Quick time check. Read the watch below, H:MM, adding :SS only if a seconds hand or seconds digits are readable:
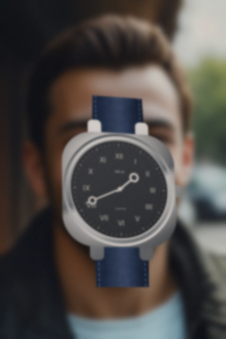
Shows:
1:41
